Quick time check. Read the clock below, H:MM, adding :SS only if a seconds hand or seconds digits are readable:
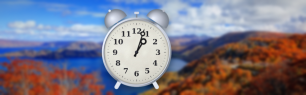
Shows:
1:03
